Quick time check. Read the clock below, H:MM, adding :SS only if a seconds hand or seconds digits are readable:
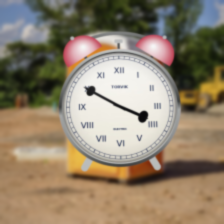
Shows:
3:50
